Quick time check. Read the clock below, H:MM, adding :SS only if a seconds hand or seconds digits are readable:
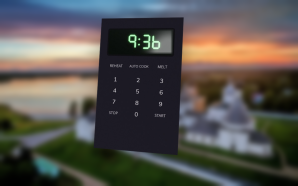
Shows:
9:36
